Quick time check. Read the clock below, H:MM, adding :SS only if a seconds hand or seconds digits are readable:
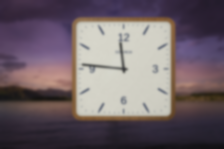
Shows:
11:46
